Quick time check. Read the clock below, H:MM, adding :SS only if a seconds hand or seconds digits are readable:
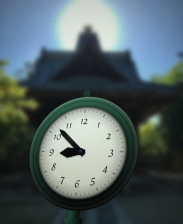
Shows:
8:52
